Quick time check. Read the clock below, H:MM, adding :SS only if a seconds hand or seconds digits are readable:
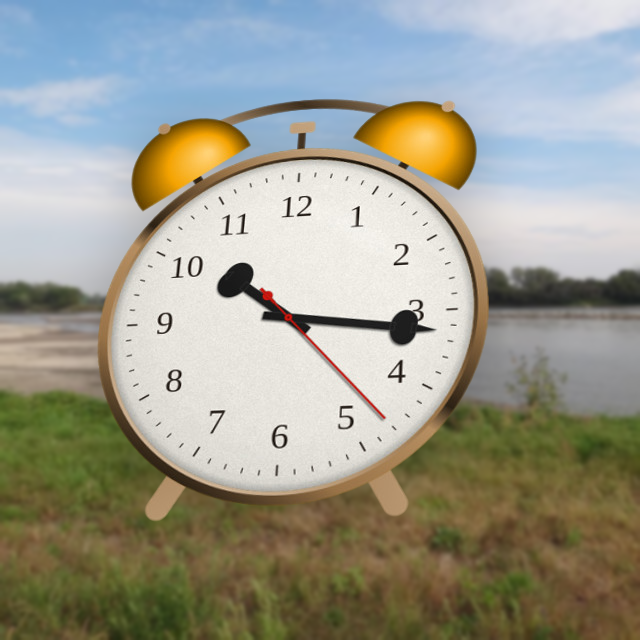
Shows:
10:16:23
